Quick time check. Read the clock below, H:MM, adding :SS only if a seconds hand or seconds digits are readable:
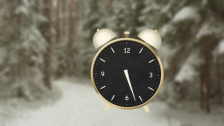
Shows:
5:27
